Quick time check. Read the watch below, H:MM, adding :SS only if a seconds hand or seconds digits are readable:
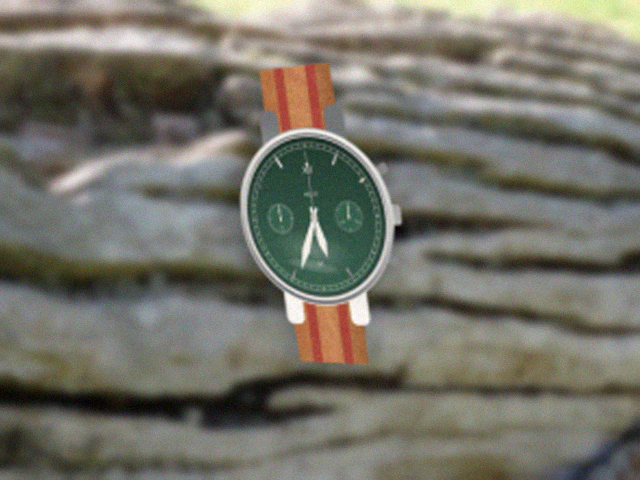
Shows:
5:34
